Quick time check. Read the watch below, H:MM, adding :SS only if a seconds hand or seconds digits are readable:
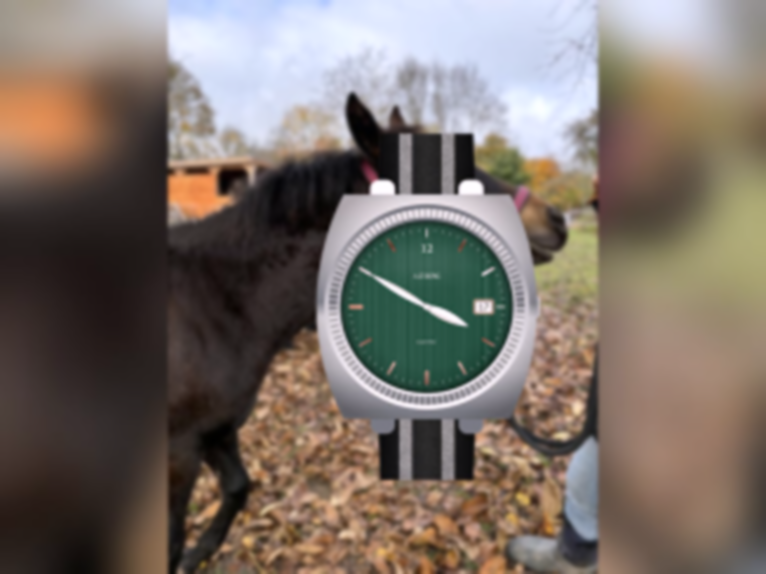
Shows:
3:50
